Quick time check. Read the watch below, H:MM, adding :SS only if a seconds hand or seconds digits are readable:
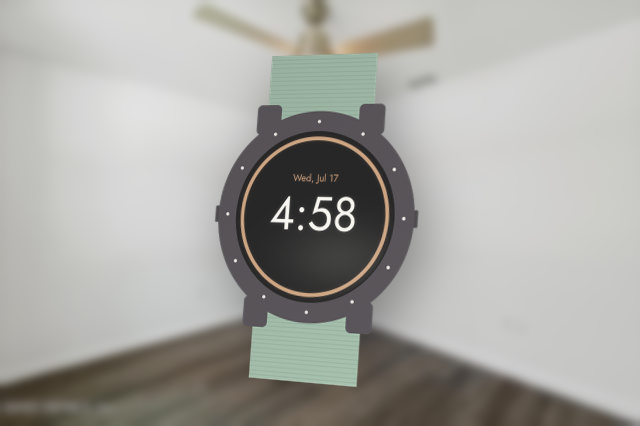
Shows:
4:58
